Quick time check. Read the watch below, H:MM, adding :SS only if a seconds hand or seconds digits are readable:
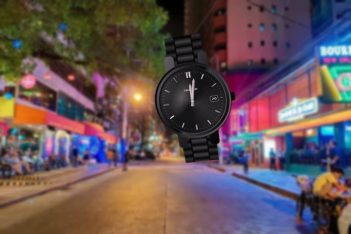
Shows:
12:02
